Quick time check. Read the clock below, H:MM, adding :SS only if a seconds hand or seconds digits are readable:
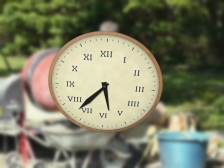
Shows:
5:37
